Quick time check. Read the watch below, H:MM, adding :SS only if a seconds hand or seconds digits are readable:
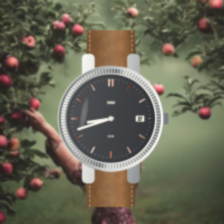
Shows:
8:42
